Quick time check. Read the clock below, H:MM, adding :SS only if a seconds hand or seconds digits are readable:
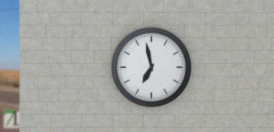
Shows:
6:58
